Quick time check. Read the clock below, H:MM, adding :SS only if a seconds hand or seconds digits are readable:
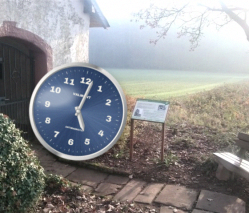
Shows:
5:02
